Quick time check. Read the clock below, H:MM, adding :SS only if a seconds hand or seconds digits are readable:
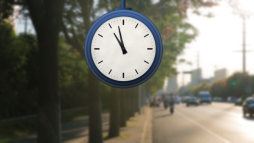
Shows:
10:58
